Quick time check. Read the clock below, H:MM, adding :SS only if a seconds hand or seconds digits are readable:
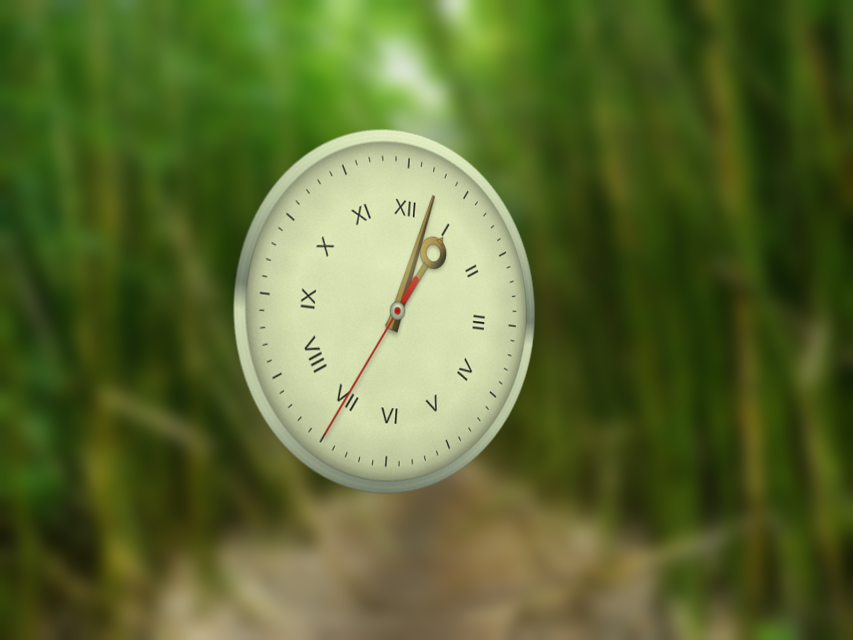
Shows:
1:02:35
